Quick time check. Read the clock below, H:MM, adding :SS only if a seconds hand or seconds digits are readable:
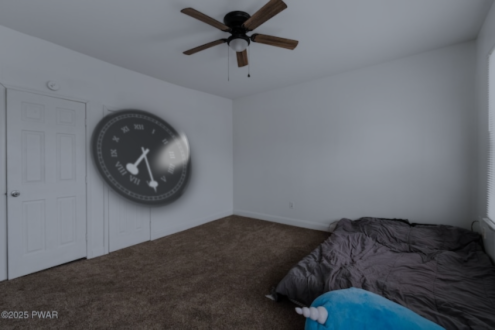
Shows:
7:29
